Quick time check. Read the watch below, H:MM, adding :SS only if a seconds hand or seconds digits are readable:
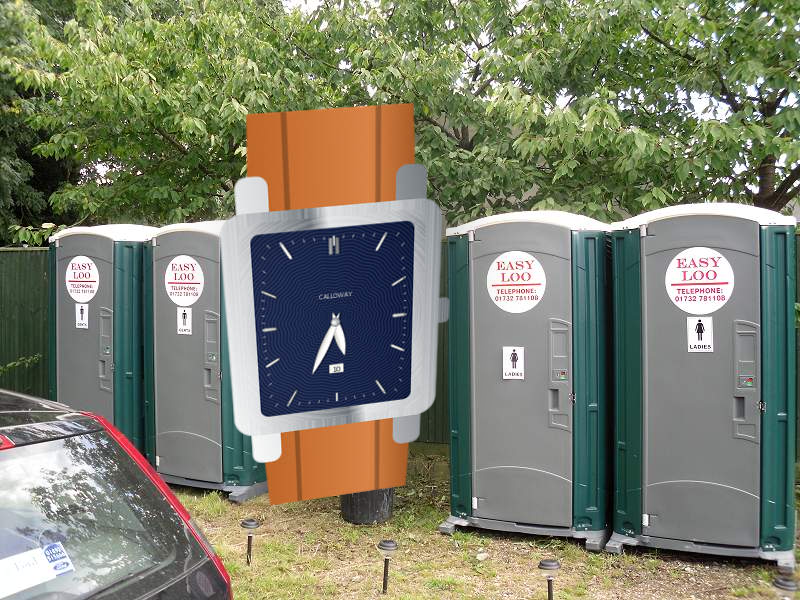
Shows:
5:34
